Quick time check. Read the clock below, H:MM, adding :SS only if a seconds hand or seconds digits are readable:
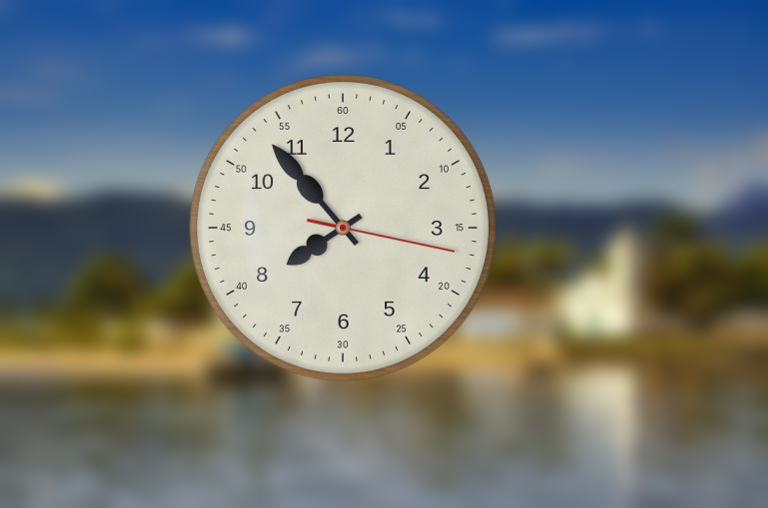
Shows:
7:53:17
